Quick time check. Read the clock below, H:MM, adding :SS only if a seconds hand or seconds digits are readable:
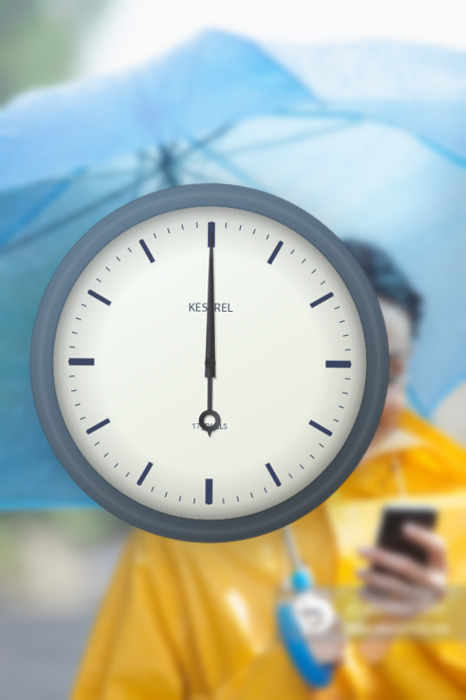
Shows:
6:00
